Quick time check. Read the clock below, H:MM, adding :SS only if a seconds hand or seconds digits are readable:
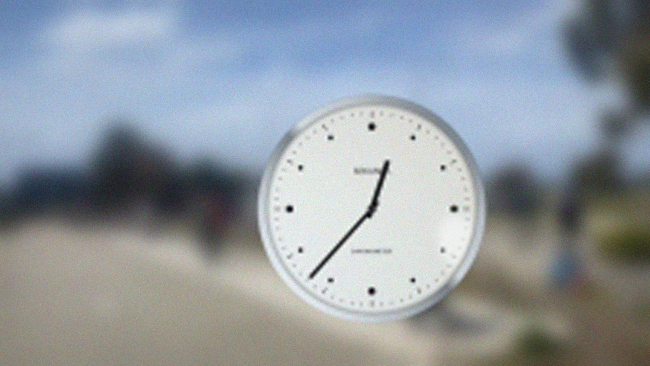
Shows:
12:37
